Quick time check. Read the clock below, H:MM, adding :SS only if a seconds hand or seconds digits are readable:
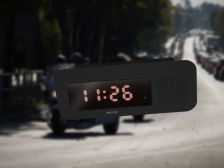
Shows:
11:26
